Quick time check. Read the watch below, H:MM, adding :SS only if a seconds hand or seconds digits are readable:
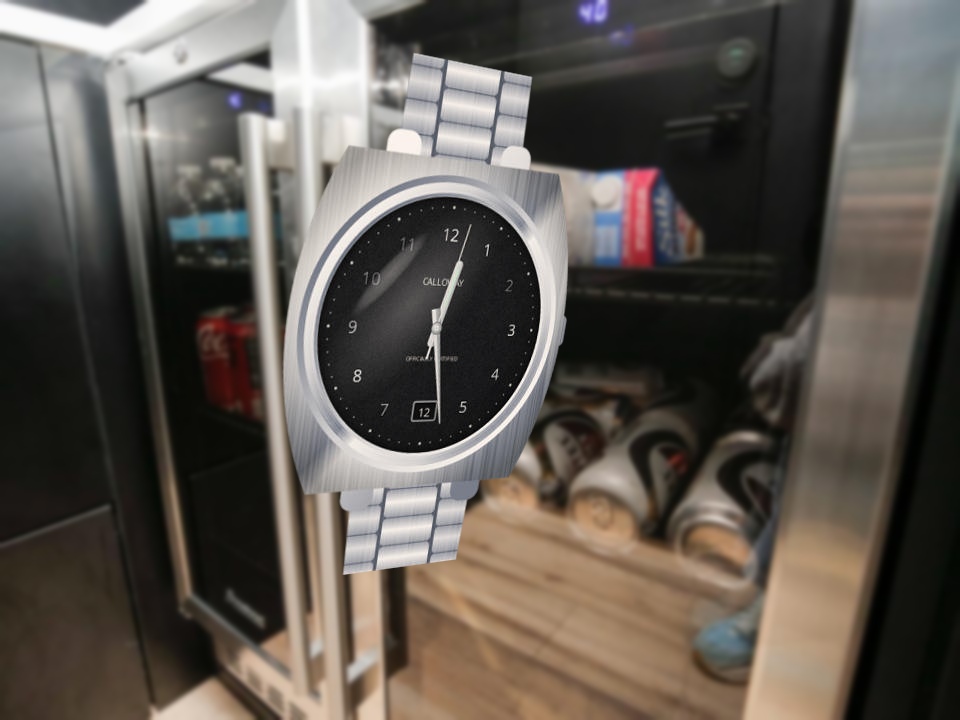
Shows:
12:28:02
